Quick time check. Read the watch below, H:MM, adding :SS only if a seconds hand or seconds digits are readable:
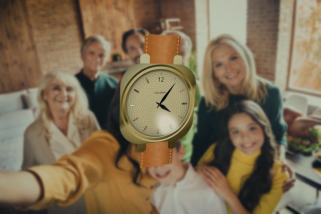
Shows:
4:06
